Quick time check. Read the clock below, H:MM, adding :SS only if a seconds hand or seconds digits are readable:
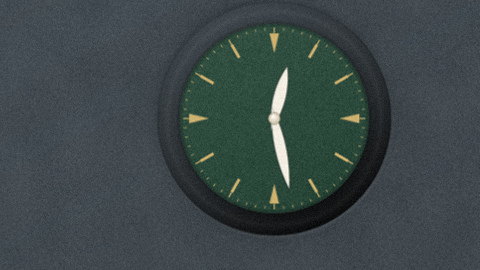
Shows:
12:28
